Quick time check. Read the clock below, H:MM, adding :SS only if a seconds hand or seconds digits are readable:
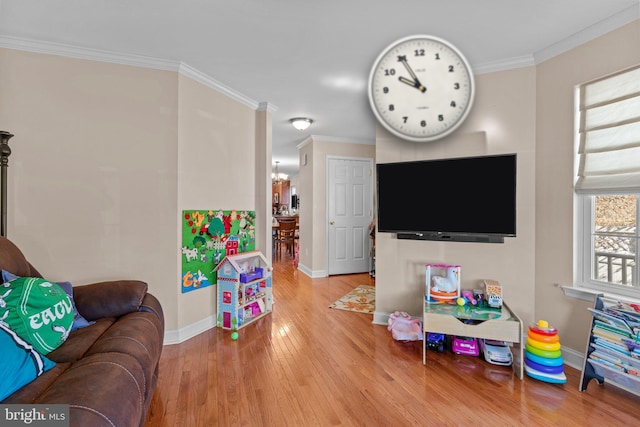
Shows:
9:55
